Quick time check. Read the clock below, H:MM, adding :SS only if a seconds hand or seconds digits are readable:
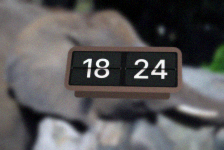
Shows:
18:24
